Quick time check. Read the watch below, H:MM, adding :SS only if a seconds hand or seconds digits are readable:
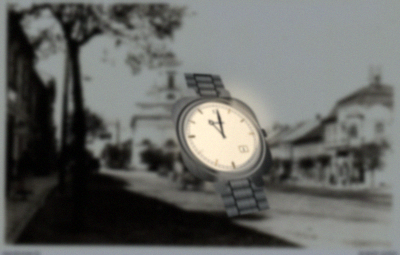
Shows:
11:01
